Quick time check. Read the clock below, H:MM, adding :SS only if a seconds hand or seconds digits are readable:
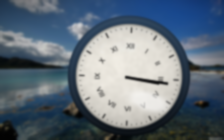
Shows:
3:16
